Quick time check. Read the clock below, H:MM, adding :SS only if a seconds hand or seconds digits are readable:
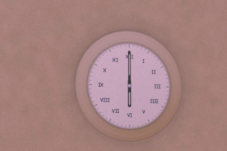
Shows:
6:00
